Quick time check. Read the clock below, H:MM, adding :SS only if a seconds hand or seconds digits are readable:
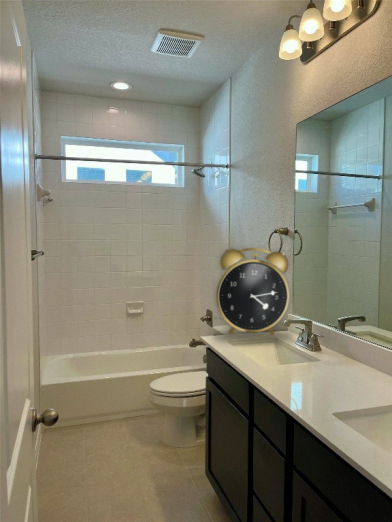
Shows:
4:13
